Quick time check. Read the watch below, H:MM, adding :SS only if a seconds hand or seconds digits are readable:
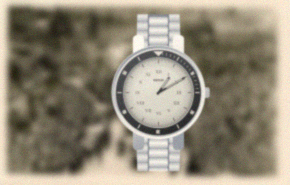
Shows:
1:10
